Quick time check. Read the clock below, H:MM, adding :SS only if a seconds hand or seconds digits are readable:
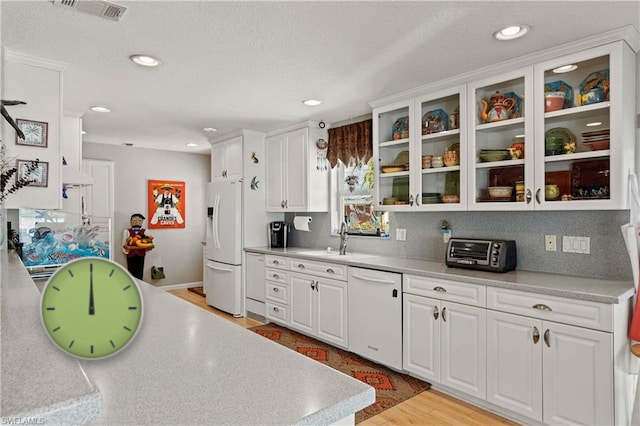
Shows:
12:00
